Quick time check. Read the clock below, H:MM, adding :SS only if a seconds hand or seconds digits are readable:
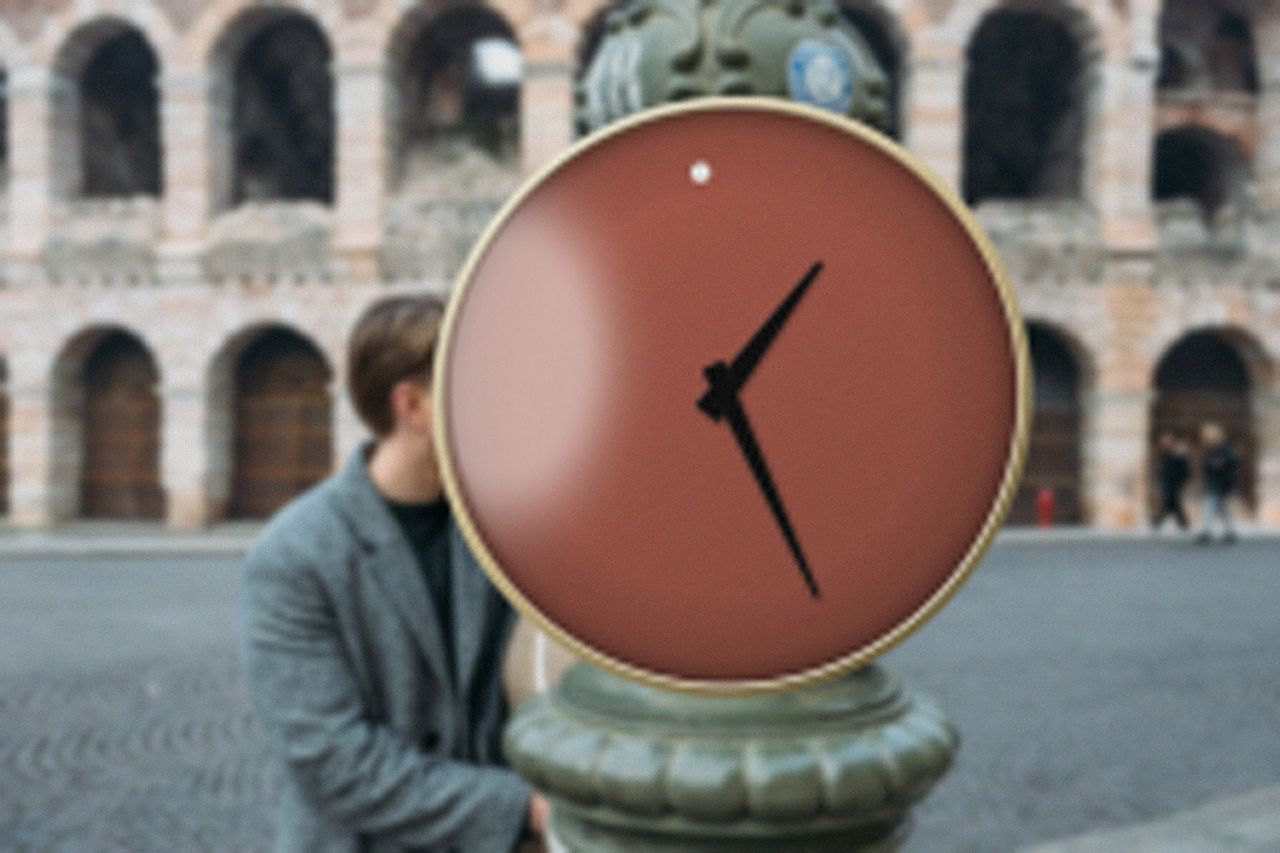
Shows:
1:27
